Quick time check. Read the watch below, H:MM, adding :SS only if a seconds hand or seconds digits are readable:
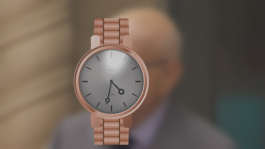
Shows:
4:32
